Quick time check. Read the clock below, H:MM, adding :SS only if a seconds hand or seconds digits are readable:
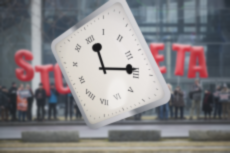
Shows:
12:19
